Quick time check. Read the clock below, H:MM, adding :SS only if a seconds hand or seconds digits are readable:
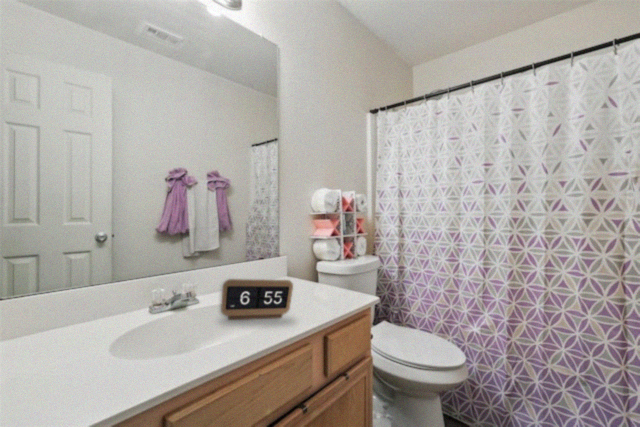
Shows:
6:55
